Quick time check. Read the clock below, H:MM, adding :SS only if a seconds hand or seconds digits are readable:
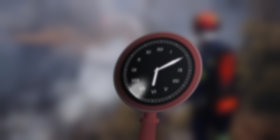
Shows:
6:10
